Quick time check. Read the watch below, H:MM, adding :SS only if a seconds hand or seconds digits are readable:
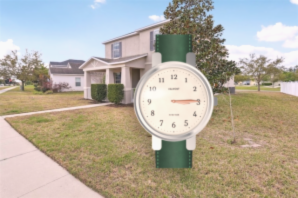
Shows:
3:15
